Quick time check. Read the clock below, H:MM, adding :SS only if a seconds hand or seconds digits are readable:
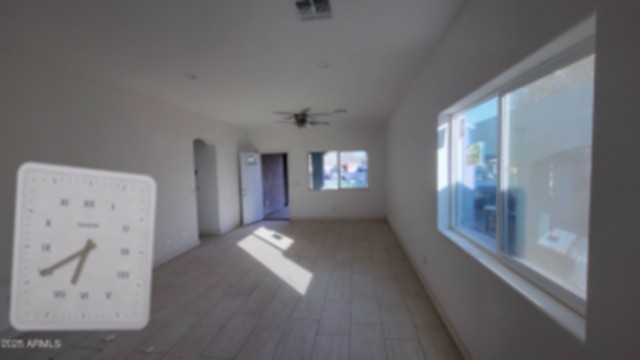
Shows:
6:40
